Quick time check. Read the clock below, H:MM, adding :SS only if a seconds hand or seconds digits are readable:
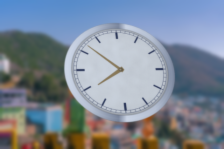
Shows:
7:52
